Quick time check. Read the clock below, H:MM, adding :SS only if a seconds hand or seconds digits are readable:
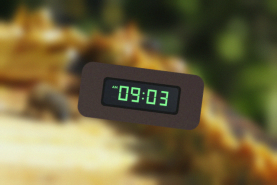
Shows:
9:03
